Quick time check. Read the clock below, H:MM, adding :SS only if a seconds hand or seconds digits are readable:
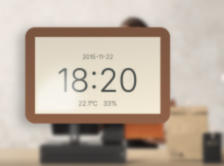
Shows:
18:20
